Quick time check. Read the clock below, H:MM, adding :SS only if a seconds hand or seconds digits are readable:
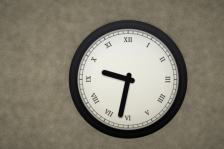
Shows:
9:32
